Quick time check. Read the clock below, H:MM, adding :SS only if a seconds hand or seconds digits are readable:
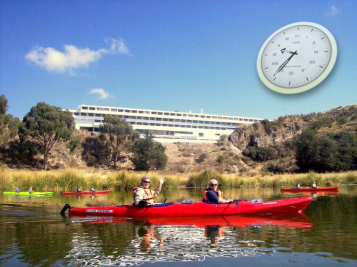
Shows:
9:36
